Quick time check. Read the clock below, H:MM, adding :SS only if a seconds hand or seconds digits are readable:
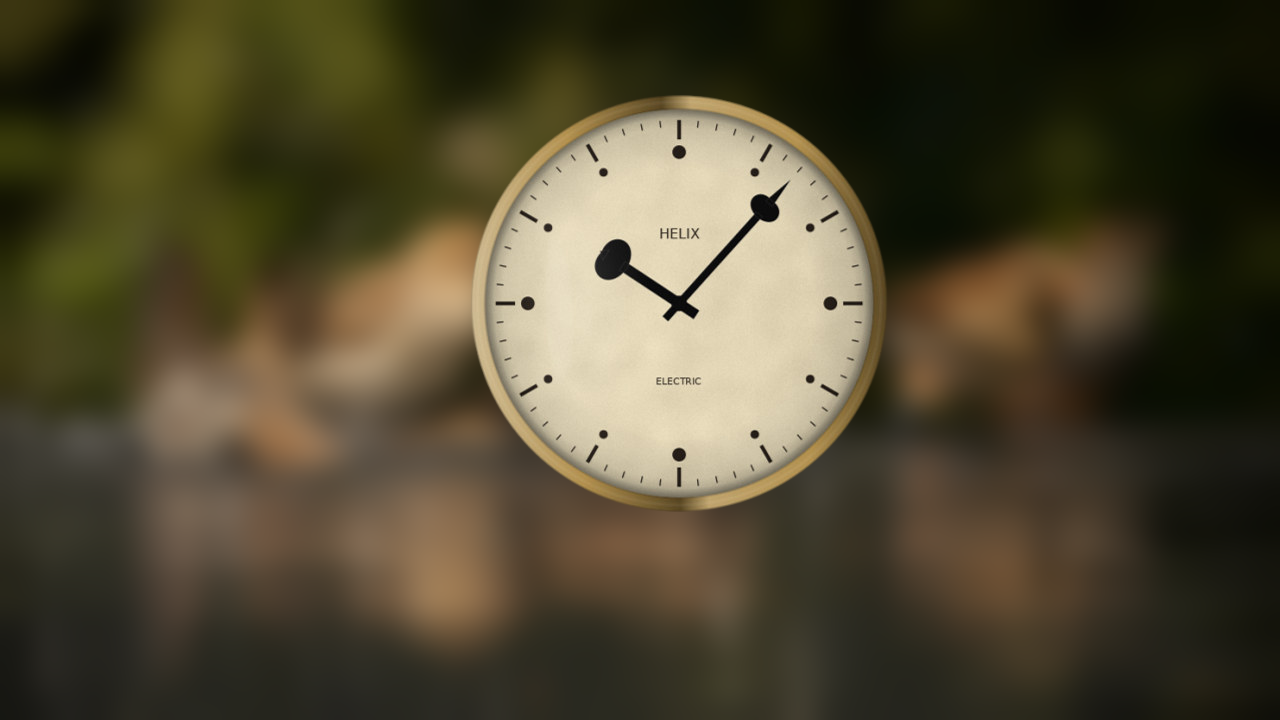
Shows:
10:07
